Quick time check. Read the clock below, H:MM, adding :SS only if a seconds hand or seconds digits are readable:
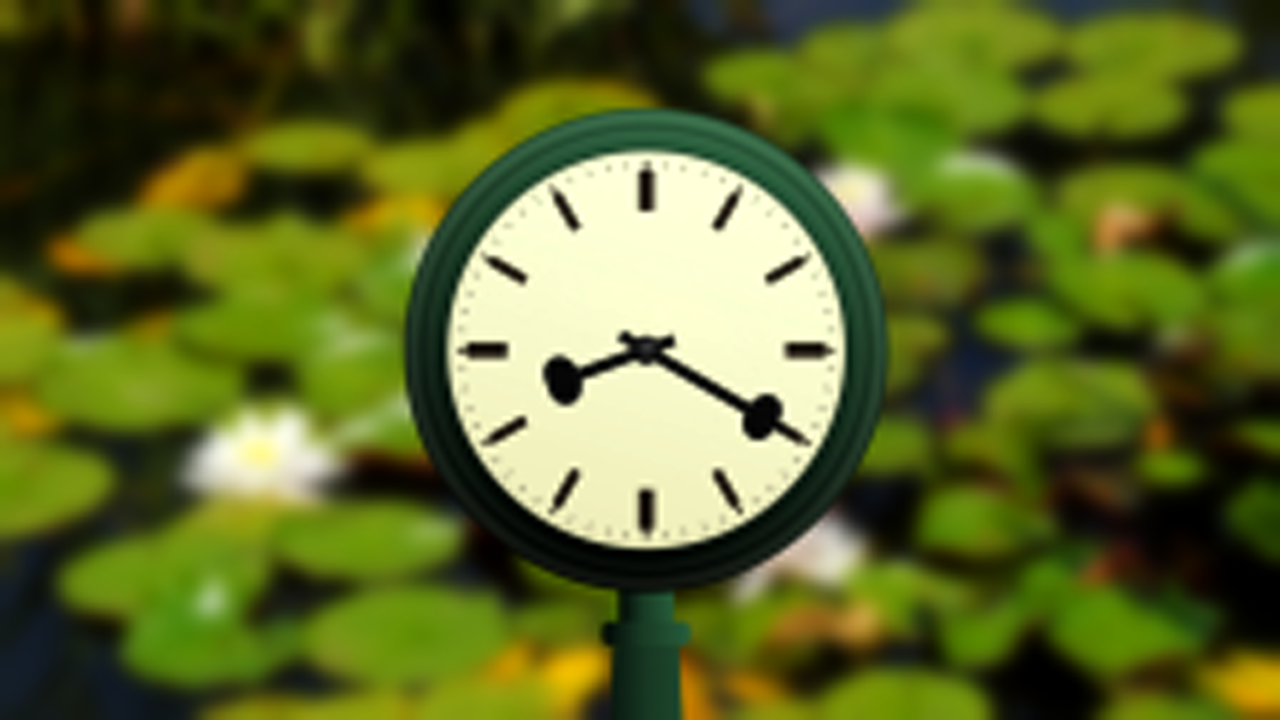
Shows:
8:20
